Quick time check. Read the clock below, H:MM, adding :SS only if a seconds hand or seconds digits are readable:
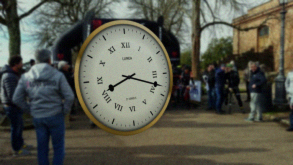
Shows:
8:18
